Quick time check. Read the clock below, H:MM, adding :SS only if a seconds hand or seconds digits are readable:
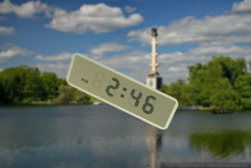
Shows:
2:46
